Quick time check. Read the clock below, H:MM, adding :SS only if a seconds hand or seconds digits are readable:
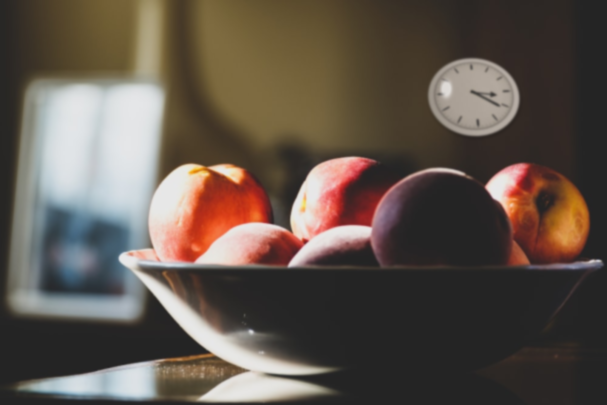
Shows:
3:21
